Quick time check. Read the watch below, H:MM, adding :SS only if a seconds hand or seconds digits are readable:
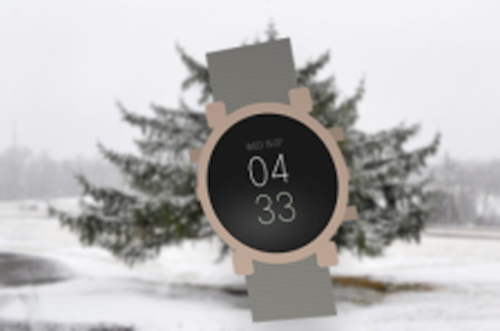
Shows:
4:33
